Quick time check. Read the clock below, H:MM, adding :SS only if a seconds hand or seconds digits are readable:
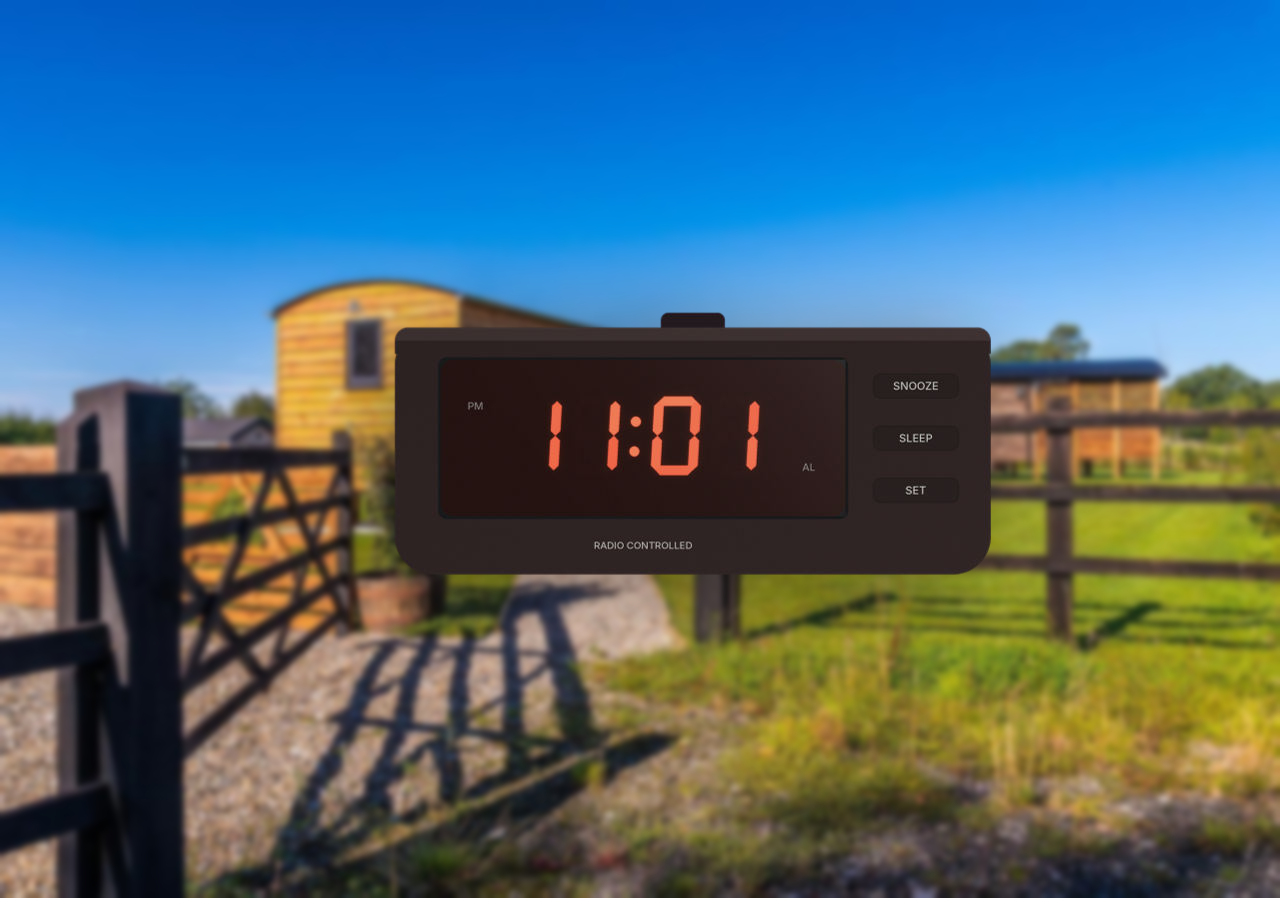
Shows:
11:01
